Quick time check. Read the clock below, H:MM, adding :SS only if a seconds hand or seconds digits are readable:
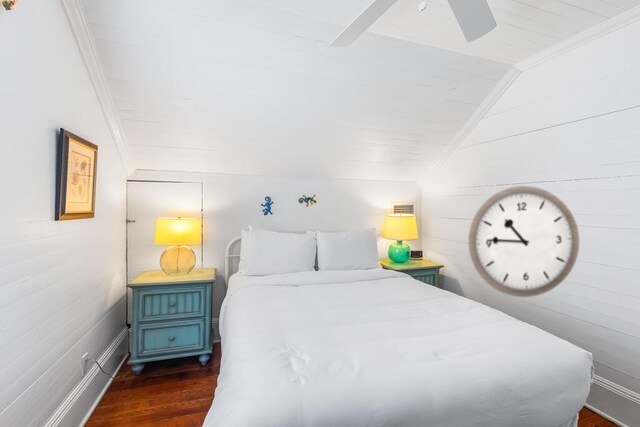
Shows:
10:46
